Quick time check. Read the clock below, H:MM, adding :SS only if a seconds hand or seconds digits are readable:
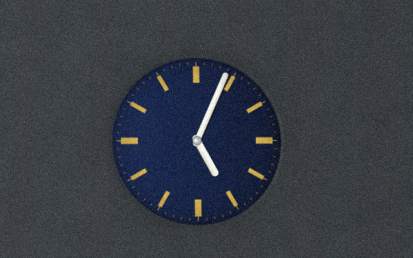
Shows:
5:04
